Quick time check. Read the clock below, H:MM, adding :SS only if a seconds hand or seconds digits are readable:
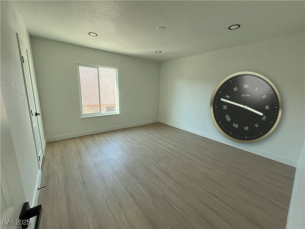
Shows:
3:48
